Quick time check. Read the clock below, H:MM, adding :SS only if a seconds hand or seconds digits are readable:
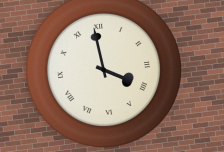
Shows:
3:59
